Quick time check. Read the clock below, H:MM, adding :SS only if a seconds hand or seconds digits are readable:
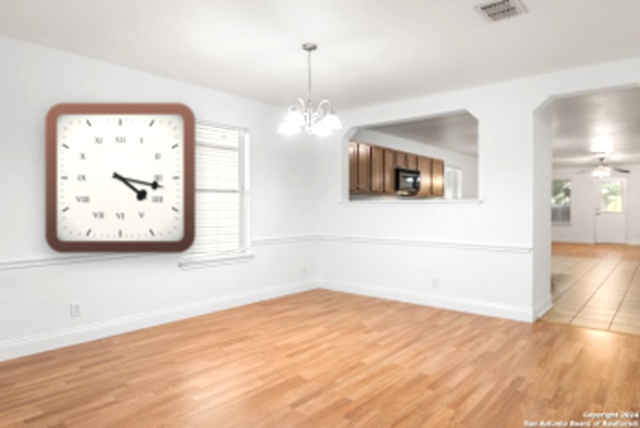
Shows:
4:17
